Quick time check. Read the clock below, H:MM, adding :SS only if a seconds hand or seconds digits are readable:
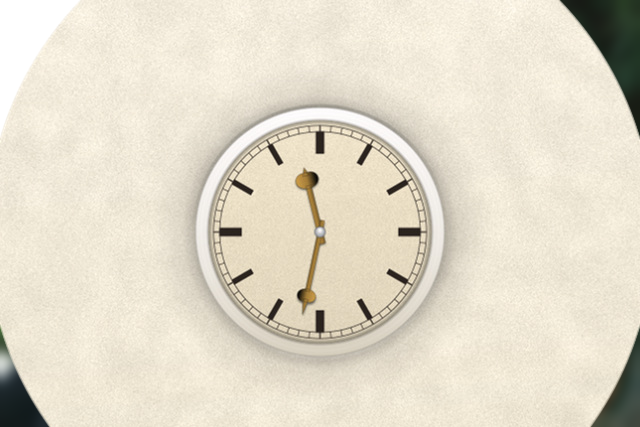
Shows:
11:32
